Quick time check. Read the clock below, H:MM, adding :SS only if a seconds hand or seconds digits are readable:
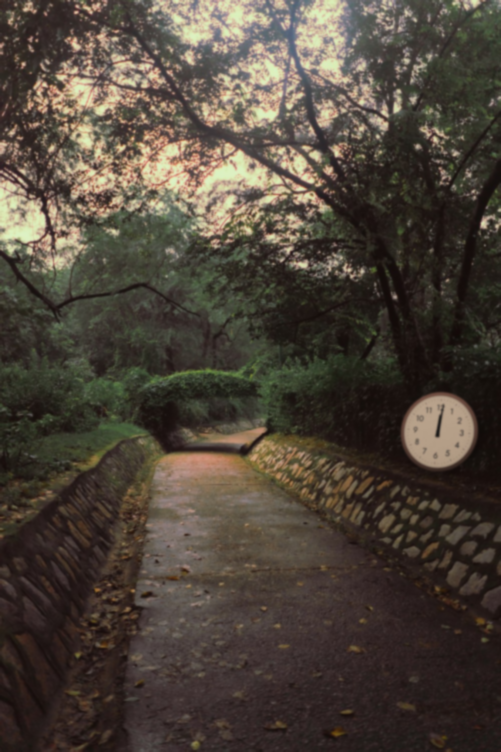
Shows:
12:01
